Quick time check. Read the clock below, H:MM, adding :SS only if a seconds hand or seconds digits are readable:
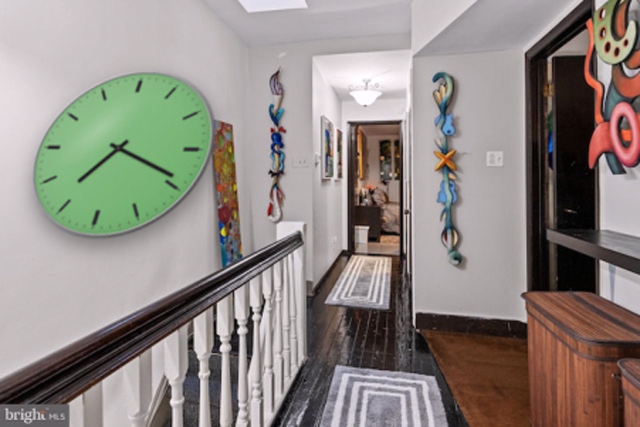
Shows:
7:19
